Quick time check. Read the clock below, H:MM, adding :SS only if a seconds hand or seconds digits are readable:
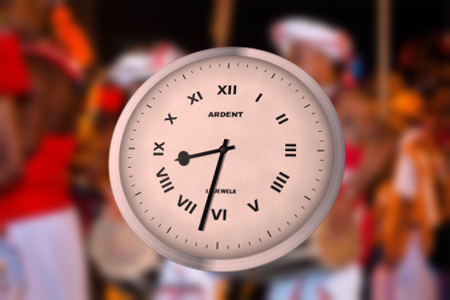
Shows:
8:32
